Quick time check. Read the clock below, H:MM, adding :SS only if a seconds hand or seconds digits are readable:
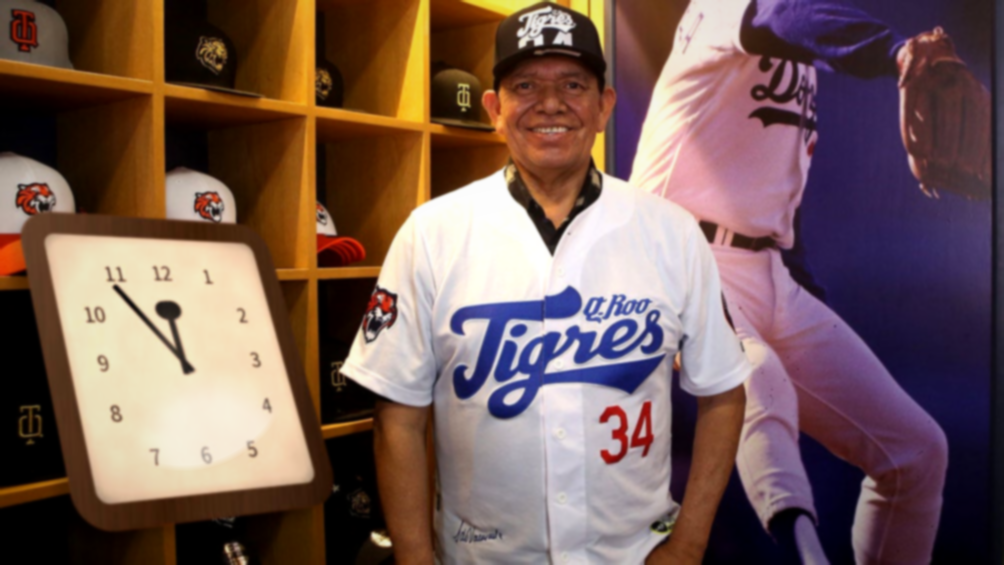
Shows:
11:54
